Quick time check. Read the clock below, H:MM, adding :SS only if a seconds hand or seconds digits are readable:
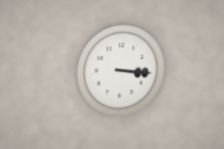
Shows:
3:16
